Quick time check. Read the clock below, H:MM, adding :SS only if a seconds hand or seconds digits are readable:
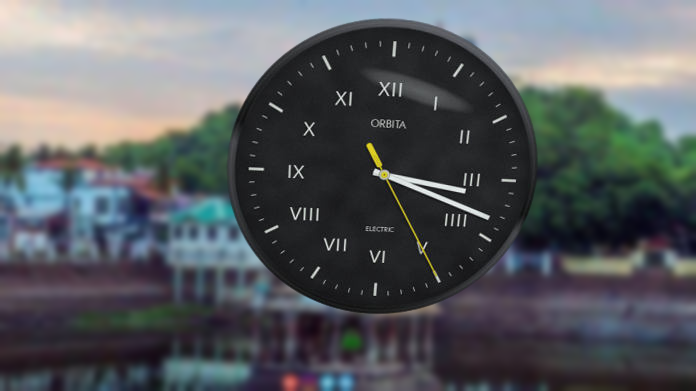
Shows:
3:18:25
